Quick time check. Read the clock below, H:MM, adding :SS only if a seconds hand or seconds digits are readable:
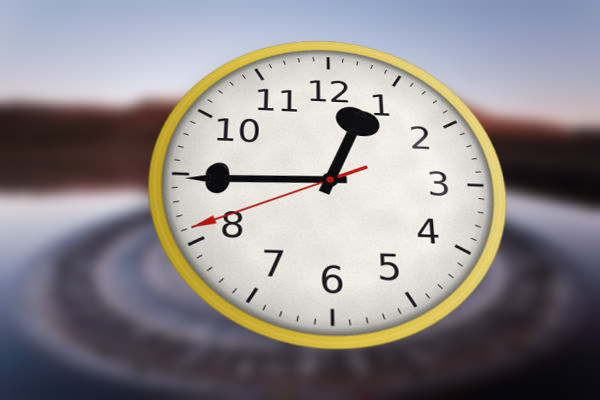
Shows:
12:44:41
